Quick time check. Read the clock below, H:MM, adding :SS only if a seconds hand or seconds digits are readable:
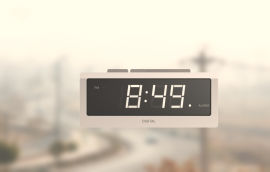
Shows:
8:49
